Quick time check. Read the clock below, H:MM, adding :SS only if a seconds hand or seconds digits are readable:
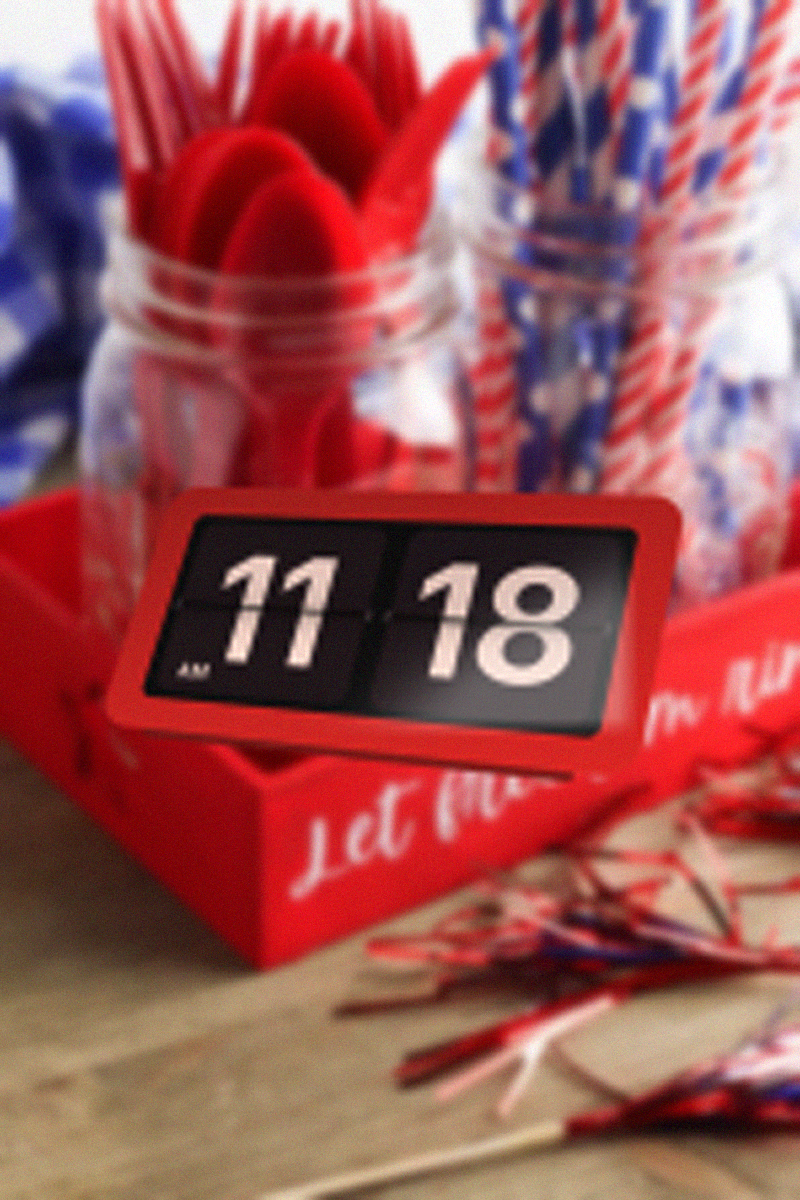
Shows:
11:18
